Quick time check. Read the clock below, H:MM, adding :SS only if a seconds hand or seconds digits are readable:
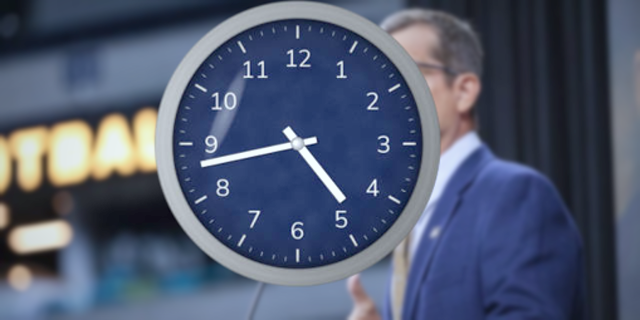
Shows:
4:43
